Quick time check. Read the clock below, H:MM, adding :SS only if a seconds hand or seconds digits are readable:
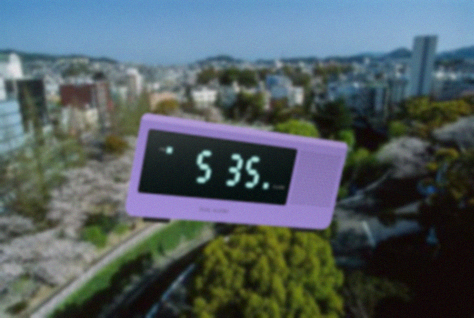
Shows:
5:35
